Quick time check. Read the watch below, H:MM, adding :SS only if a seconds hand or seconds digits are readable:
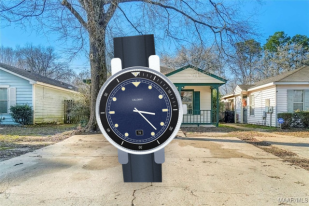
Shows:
3:23
